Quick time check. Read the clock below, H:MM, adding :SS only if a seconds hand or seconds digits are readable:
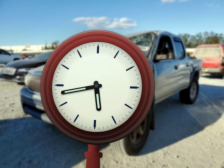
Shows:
5:43
